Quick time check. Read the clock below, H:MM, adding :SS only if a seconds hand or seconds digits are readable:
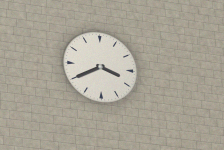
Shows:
3:40
